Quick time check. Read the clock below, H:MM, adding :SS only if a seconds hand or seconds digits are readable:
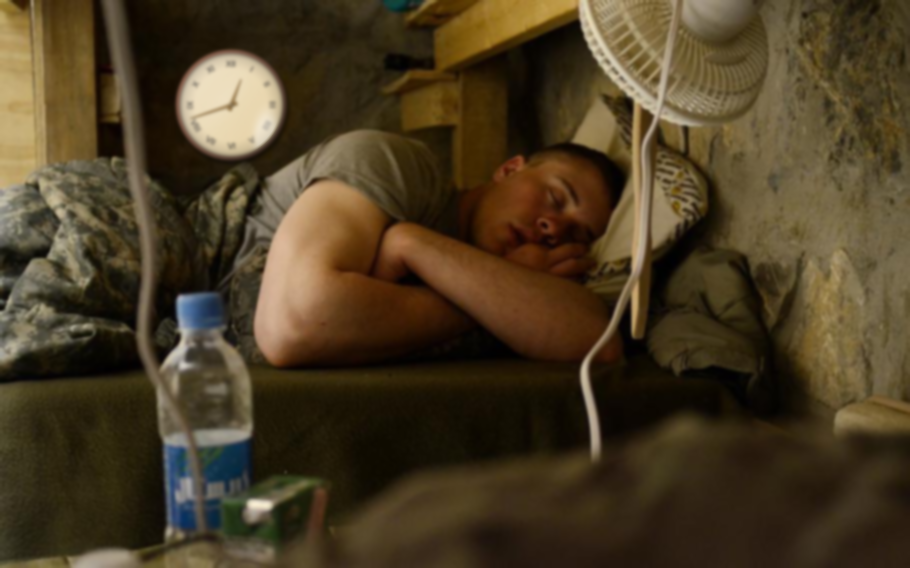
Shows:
12:42
